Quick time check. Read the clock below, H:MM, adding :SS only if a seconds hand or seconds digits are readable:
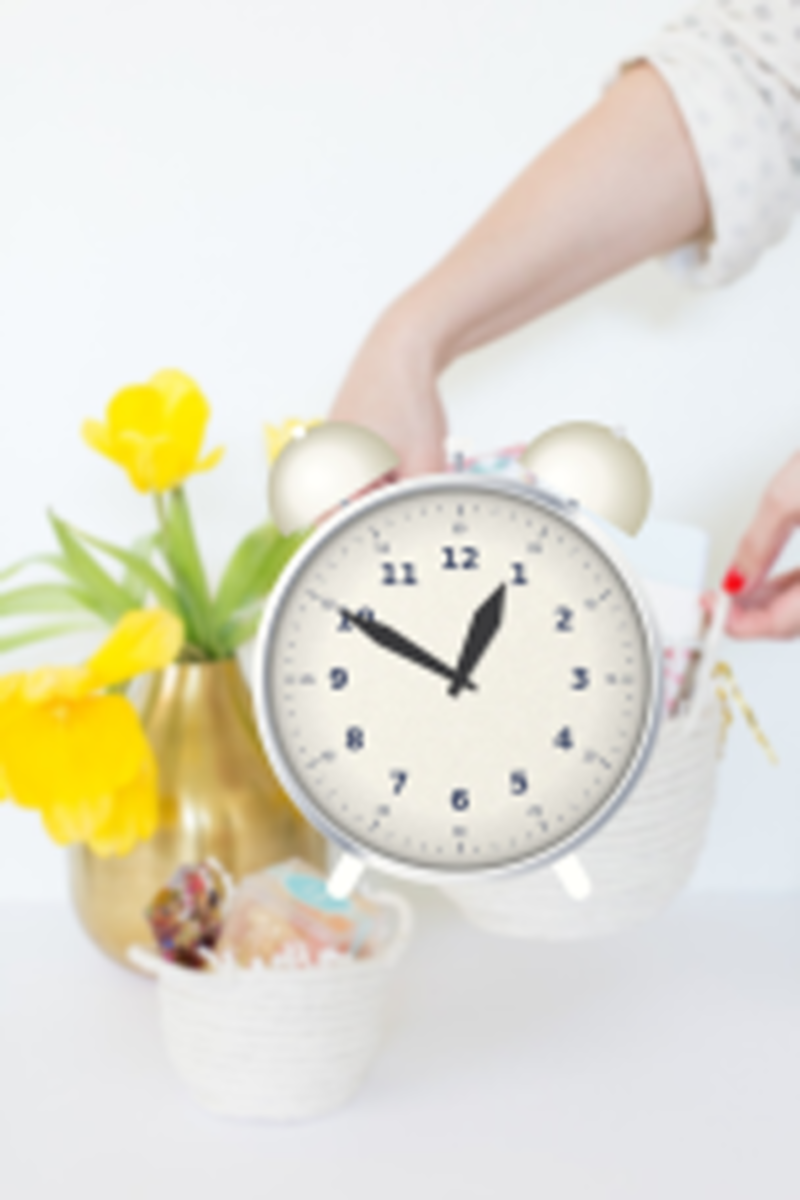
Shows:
12:50
